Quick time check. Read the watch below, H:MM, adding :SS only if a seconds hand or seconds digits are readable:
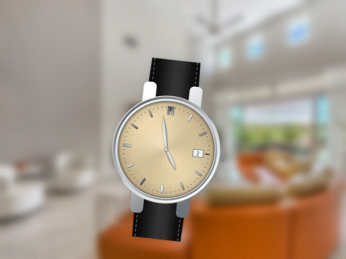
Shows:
4:58
